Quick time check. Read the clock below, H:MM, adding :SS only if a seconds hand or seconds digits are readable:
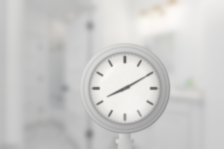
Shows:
8:10
